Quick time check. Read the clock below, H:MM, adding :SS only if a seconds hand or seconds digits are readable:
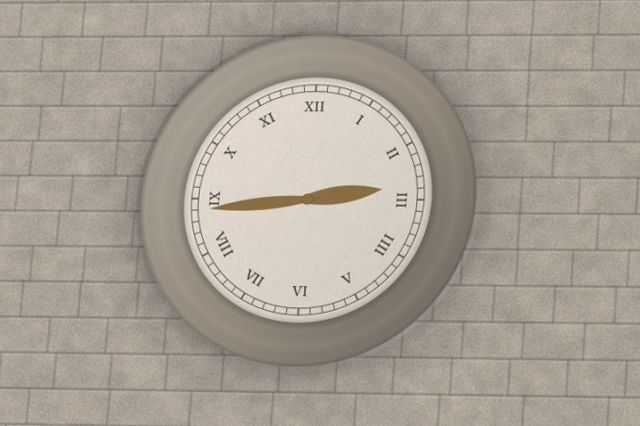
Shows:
2:44
